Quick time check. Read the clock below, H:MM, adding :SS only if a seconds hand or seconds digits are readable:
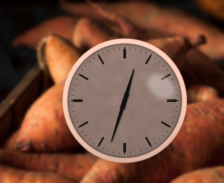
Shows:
12:33
